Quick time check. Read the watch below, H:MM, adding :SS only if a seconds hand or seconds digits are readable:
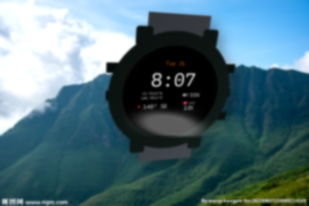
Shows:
8:07
